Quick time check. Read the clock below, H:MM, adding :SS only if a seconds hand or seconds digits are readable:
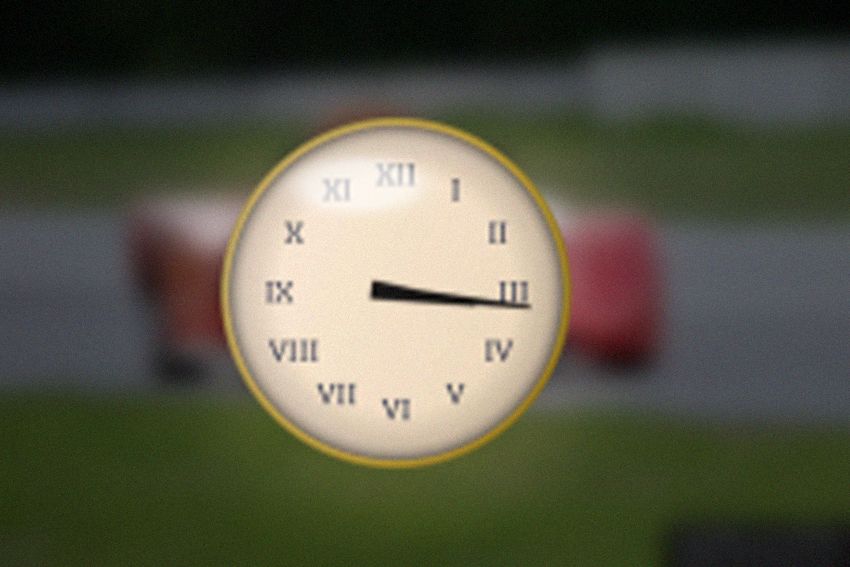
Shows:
3:16
